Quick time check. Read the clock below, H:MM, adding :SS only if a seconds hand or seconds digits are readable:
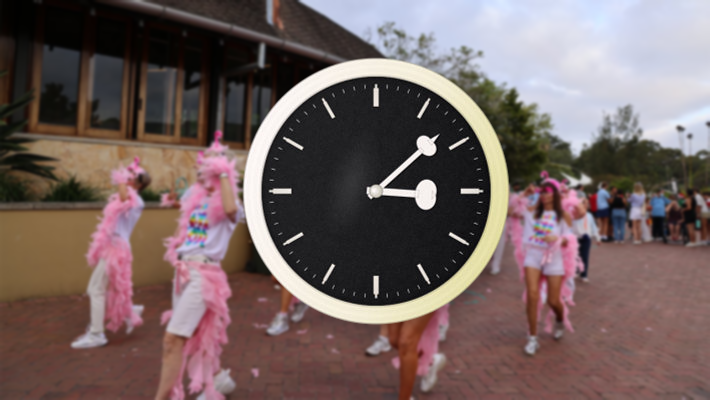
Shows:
3:08
